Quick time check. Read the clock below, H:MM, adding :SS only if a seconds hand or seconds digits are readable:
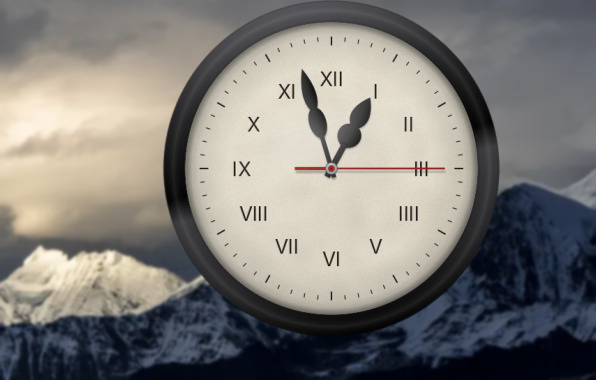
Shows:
12:57:15
